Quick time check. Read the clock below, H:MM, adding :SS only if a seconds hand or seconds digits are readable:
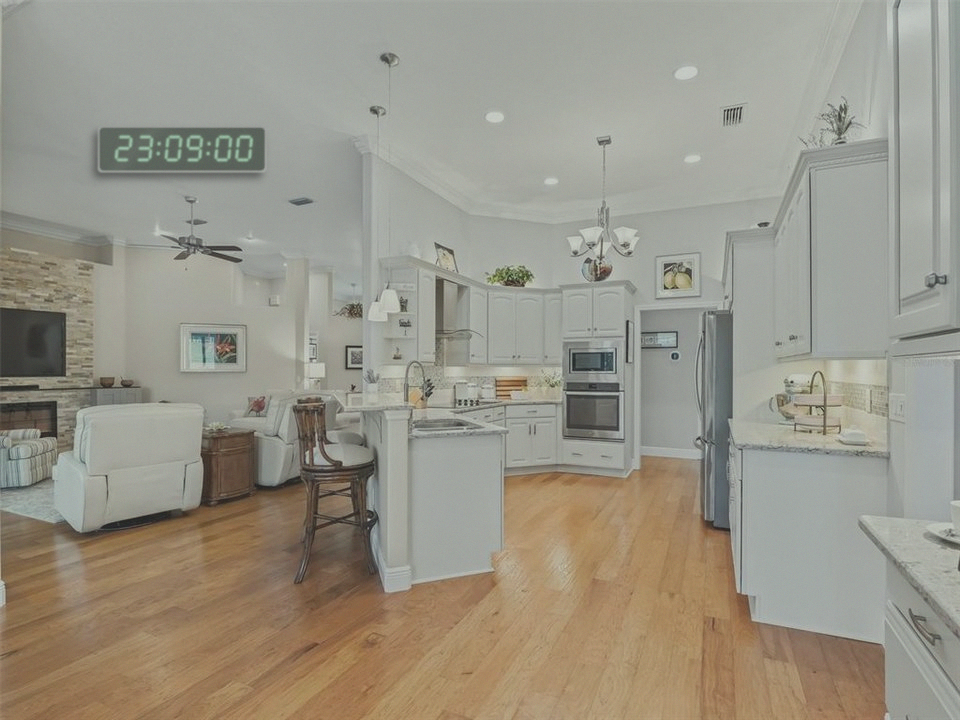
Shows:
23:09:00
